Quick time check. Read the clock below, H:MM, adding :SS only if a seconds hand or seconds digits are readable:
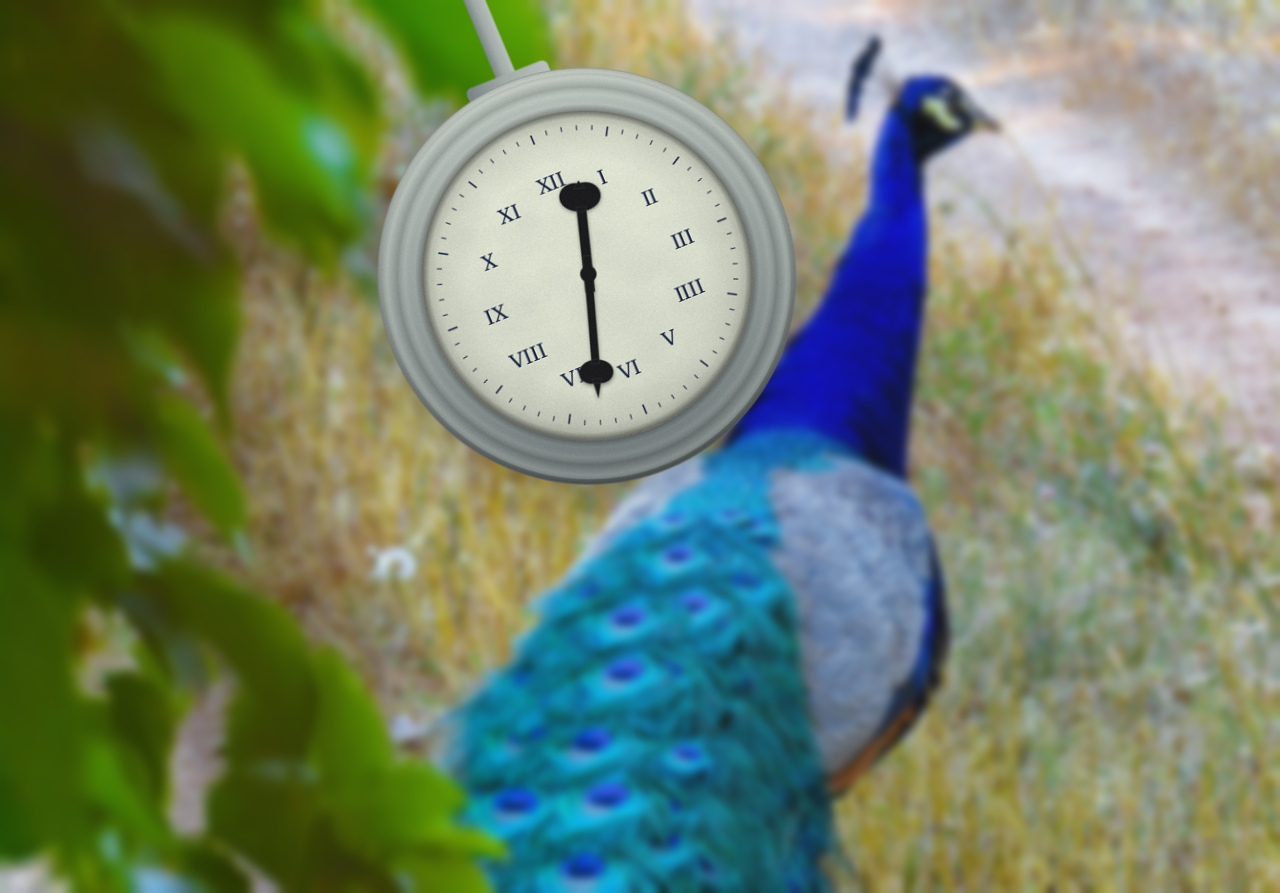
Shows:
12:33
